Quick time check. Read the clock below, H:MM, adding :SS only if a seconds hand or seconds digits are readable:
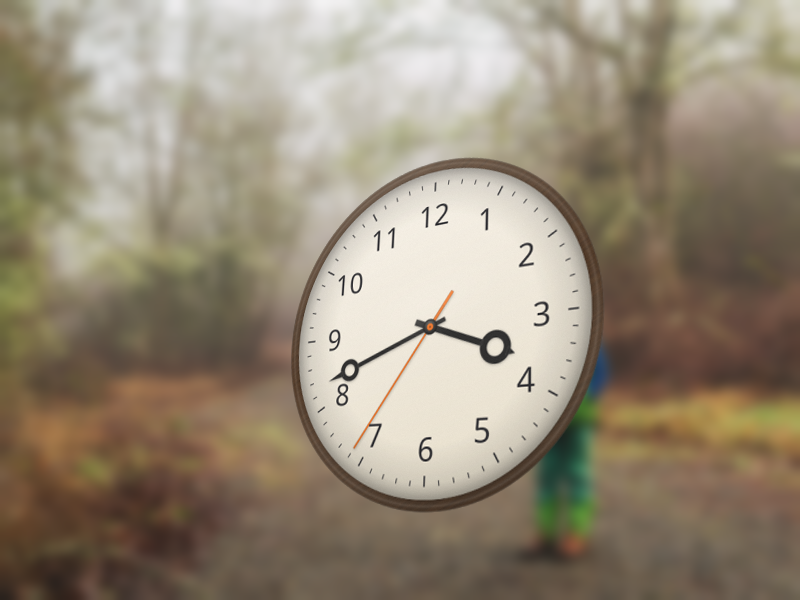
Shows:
3:41:36
